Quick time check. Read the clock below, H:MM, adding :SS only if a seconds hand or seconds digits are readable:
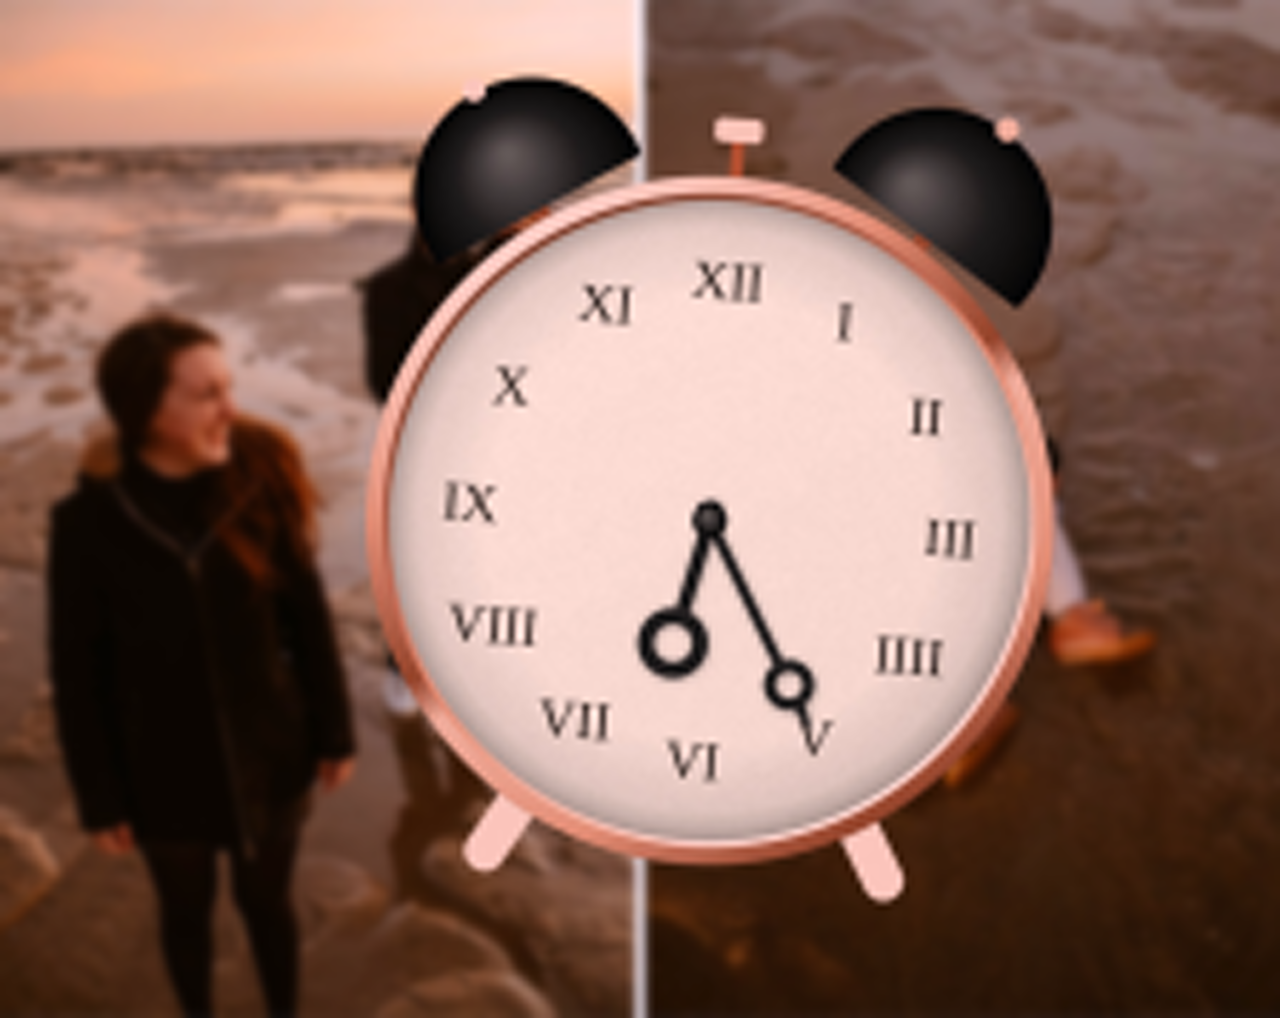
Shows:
6:25
